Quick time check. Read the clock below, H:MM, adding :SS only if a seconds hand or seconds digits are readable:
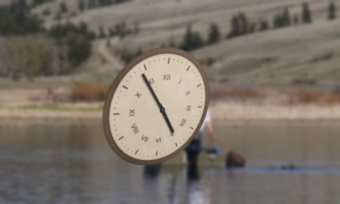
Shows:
4:54
